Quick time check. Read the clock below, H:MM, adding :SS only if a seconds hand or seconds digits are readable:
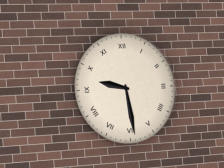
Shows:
9:29
